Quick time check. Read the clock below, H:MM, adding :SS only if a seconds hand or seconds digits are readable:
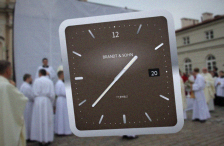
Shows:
1:38
